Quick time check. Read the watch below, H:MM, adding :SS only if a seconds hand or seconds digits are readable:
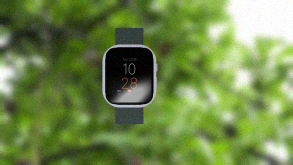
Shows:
10:28
